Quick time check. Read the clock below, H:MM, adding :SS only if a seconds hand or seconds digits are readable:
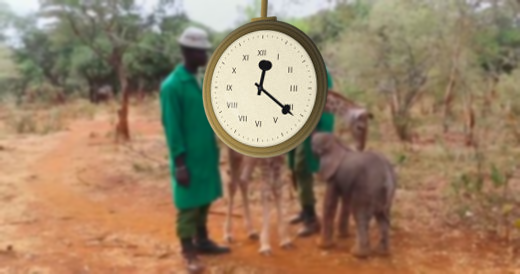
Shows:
12:21
